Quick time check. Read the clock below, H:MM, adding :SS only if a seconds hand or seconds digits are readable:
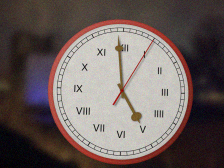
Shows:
4:59:05
